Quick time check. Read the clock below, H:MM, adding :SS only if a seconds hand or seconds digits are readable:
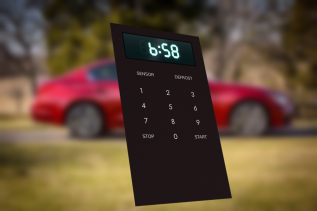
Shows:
6:58
